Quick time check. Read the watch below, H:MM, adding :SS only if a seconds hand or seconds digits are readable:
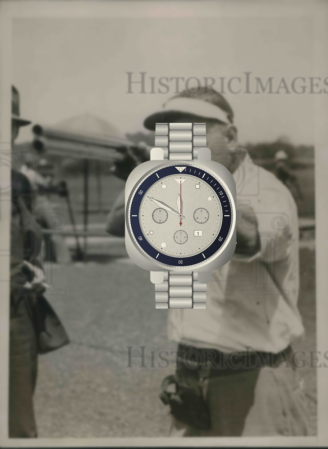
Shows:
11:50
